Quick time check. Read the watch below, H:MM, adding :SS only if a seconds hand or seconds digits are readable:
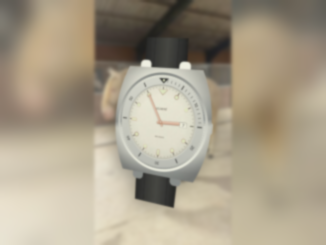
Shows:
2:55
